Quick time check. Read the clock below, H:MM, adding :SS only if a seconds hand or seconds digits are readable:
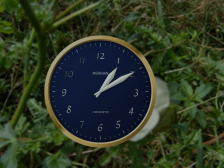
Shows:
1:10
